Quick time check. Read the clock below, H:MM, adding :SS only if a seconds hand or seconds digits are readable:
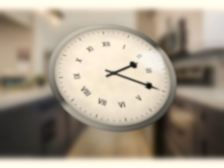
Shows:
2:20
